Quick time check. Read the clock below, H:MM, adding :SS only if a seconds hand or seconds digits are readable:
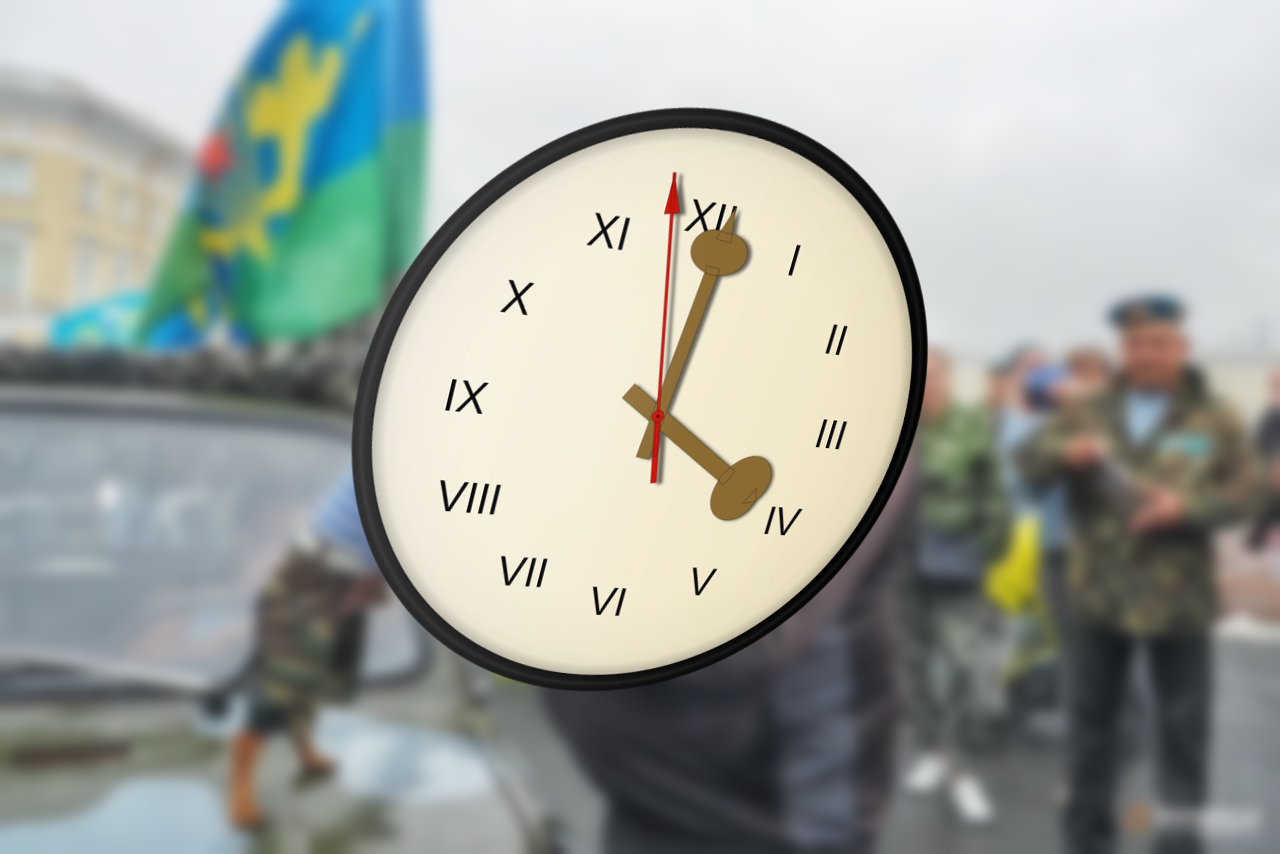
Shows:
4:00:58
